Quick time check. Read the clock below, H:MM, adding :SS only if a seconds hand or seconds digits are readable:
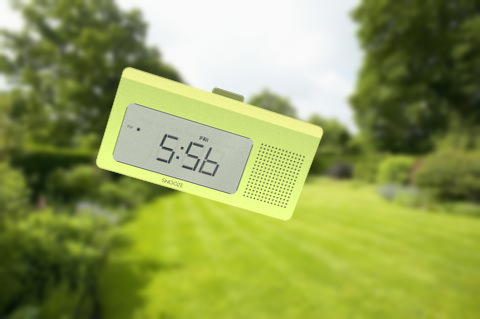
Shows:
5:56
